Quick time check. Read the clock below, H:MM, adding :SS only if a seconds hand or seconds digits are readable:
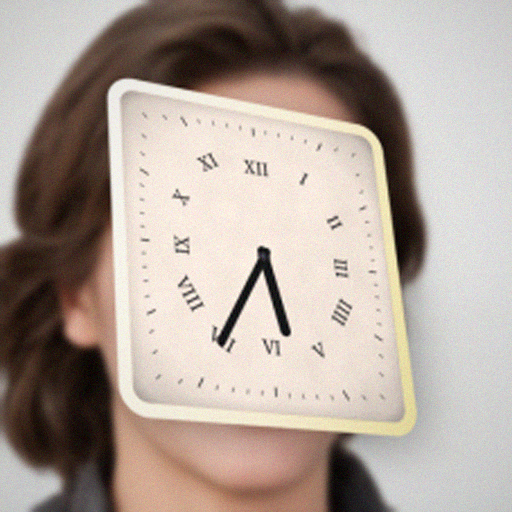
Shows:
5:35
